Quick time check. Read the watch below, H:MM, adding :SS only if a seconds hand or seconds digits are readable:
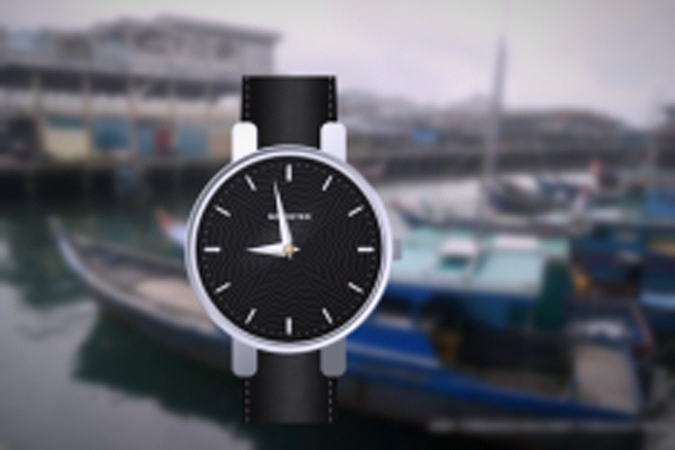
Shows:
8:58
